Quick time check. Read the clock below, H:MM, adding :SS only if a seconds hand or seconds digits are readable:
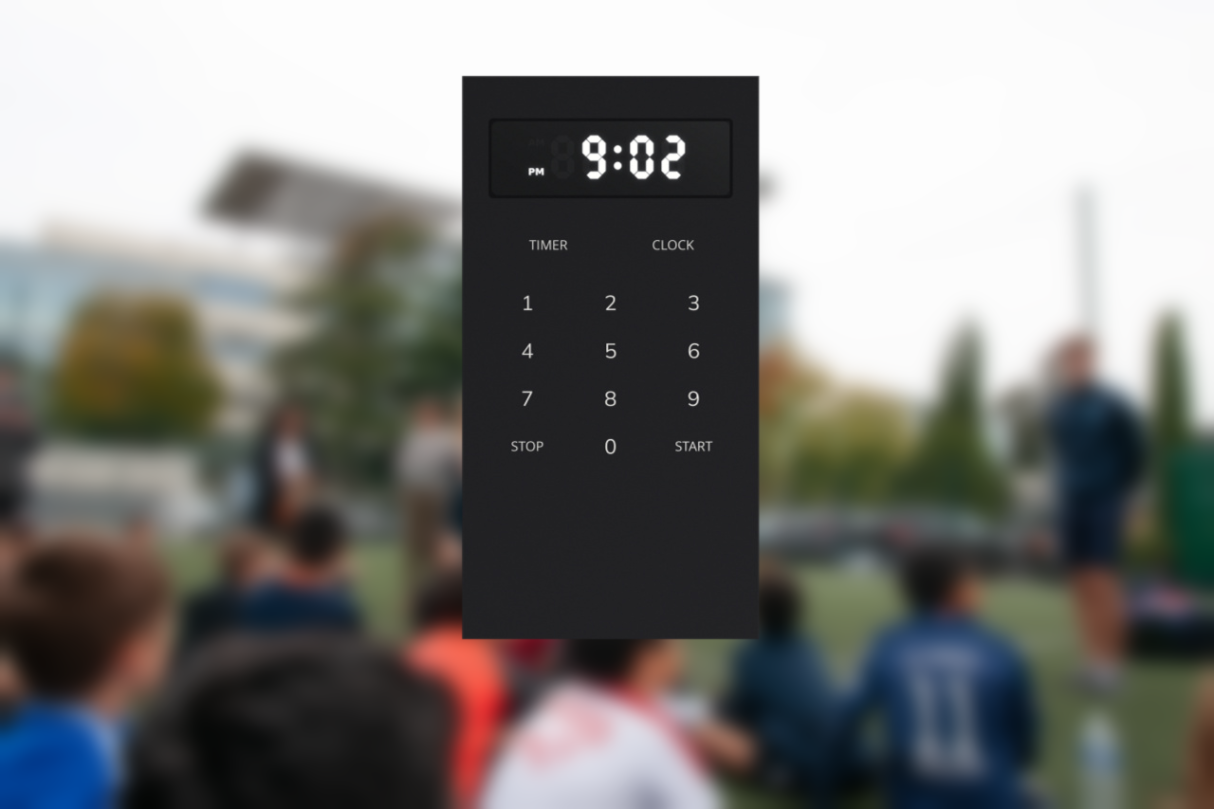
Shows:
9:02
